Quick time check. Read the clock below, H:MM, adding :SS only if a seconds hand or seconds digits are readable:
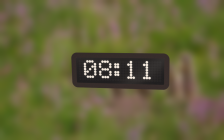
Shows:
8:11
